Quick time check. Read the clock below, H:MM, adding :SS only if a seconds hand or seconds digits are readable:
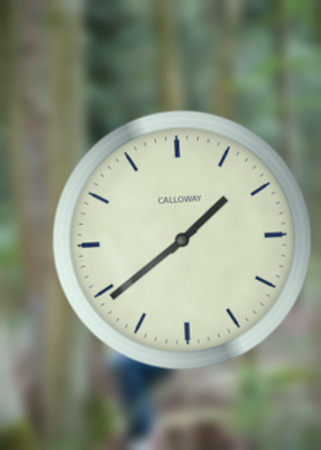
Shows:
1:39
